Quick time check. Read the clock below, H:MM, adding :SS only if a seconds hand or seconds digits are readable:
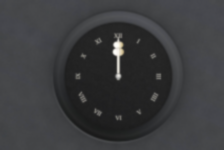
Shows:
12:00
